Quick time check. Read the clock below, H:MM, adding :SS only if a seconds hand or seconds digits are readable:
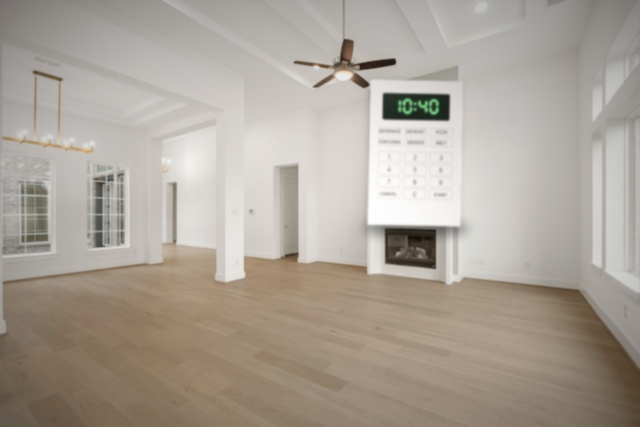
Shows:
10:40
